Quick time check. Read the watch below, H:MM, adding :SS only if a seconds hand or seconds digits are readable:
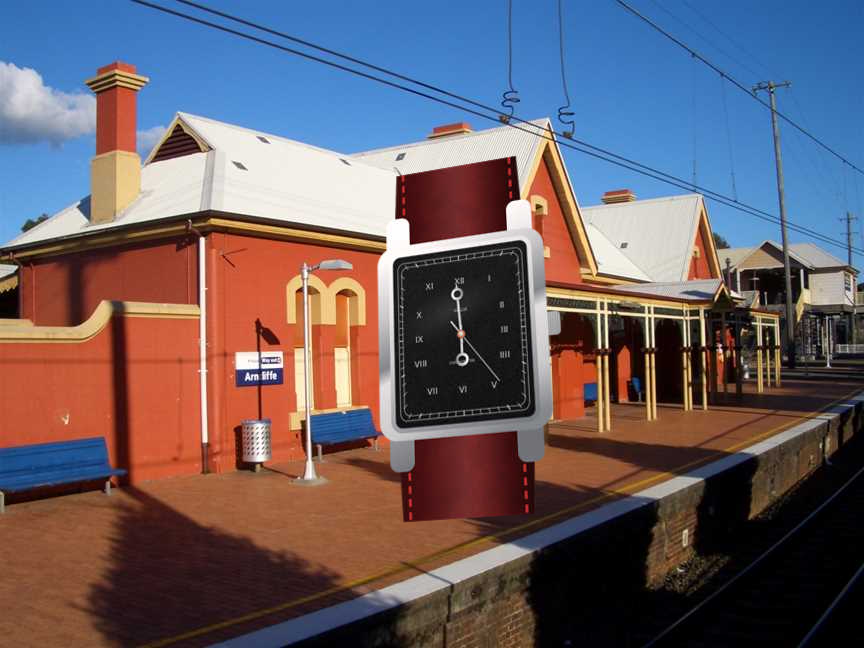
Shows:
5:59:24
